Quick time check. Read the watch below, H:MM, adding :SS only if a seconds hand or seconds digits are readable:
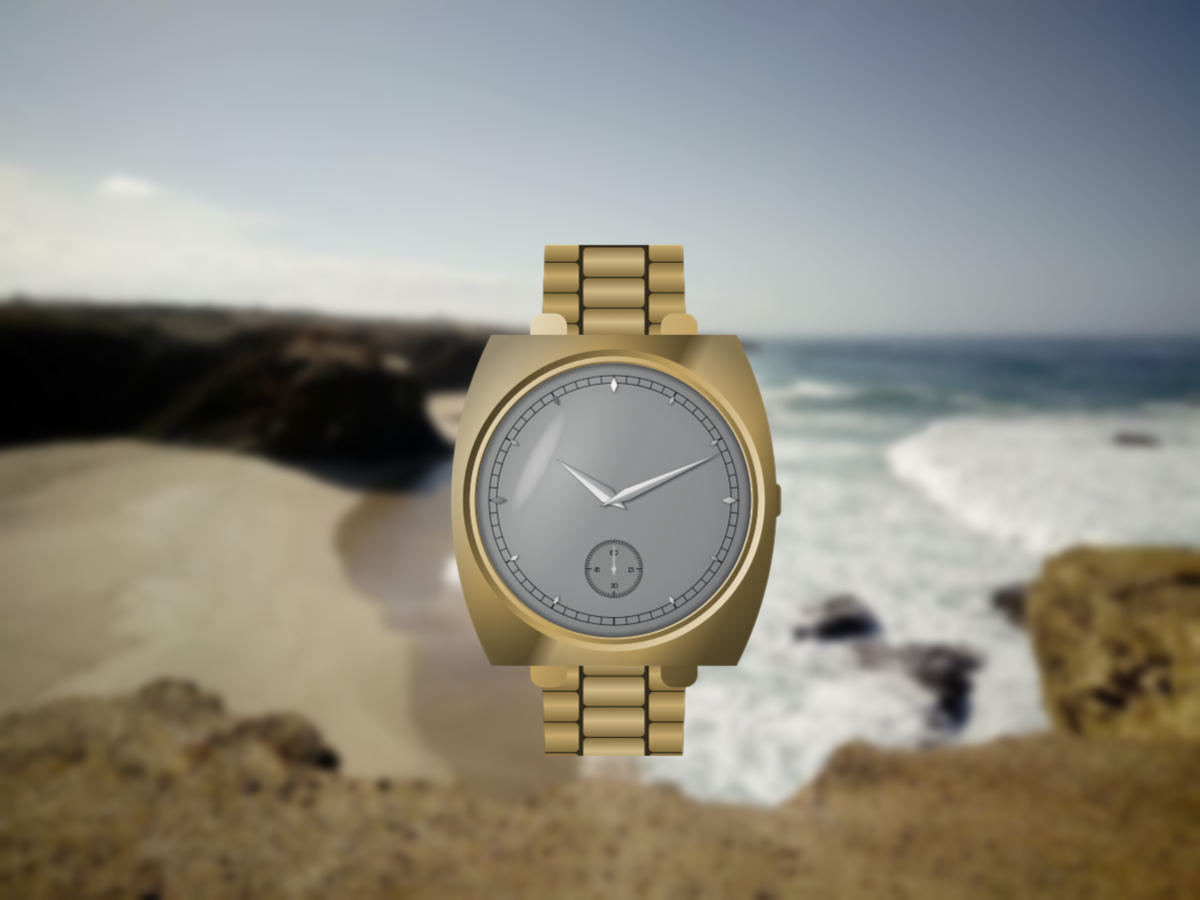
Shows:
10:11
